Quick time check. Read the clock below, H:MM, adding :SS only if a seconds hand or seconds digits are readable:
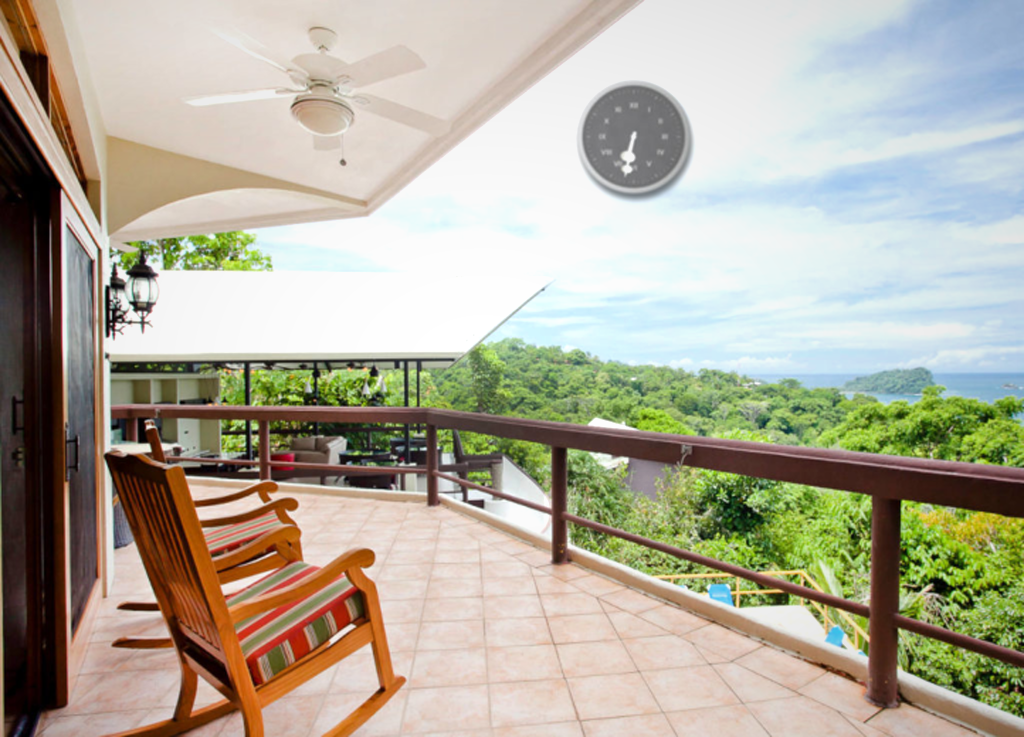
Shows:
6:32
